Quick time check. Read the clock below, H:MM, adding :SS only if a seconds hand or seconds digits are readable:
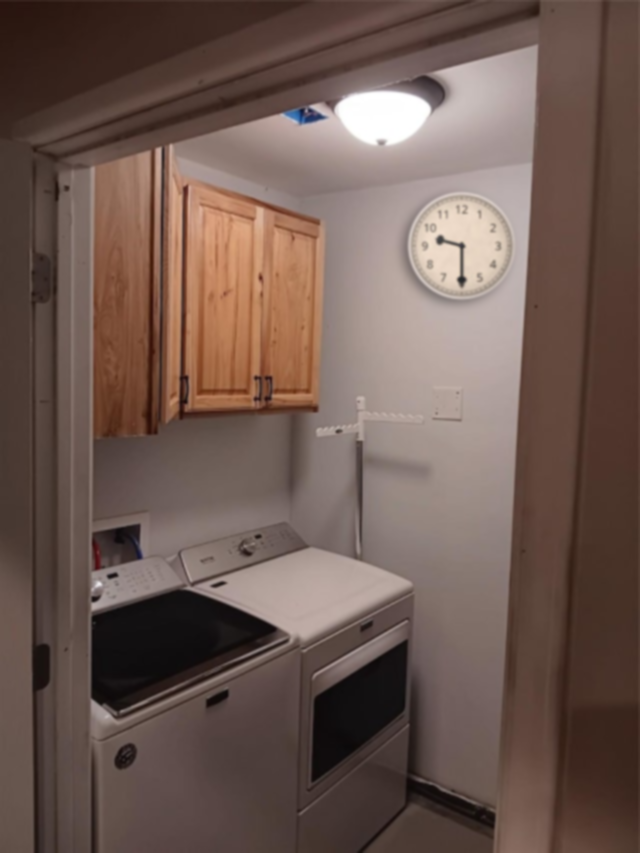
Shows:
9:30
